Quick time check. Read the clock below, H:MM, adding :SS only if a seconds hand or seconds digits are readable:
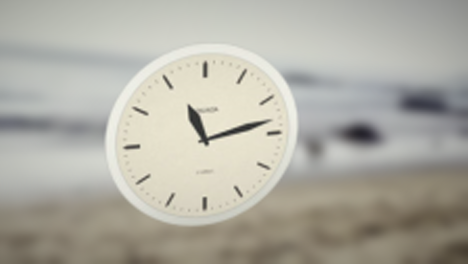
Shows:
11:13
